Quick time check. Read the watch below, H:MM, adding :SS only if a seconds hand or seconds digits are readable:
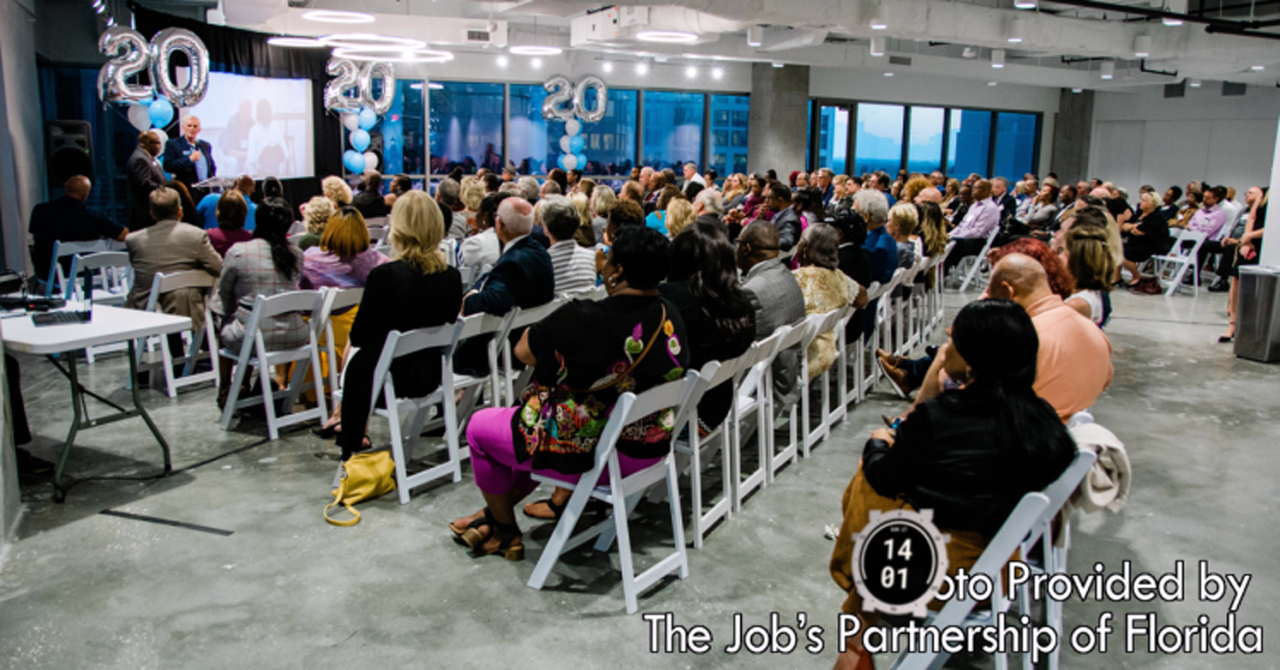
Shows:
14:01
